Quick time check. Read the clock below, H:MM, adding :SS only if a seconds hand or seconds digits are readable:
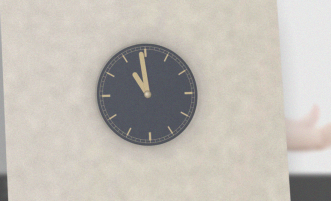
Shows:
10:59
